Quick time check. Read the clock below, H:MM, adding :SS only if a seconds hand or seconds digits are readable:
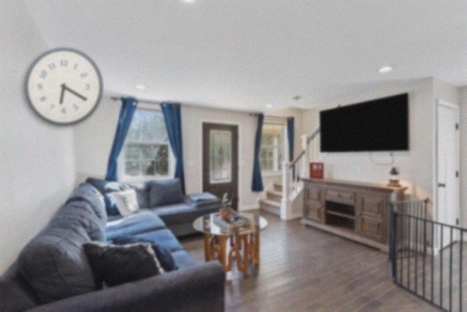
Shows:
6:20
